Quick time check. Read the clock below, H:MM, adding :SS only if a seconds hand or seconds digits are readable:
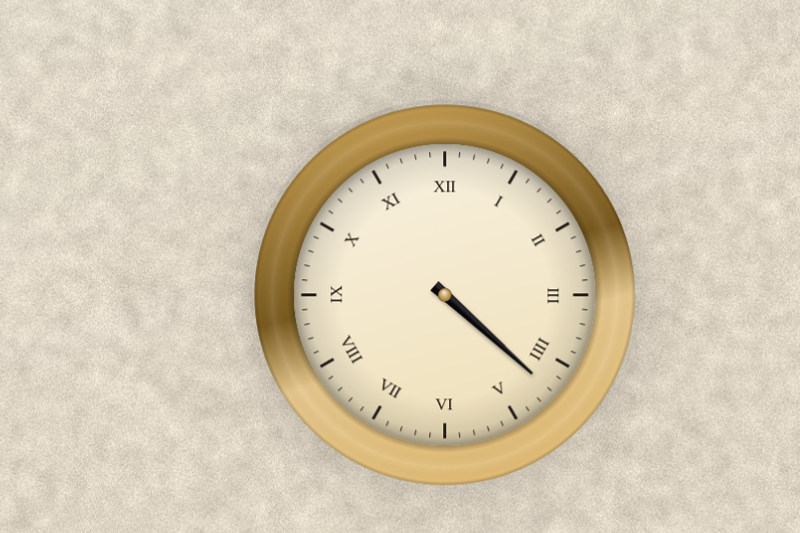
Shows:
4:22
